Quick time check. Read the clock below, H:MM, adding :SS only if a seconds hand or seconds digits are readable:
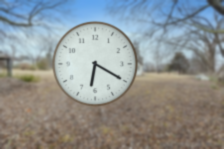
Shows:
6:20
